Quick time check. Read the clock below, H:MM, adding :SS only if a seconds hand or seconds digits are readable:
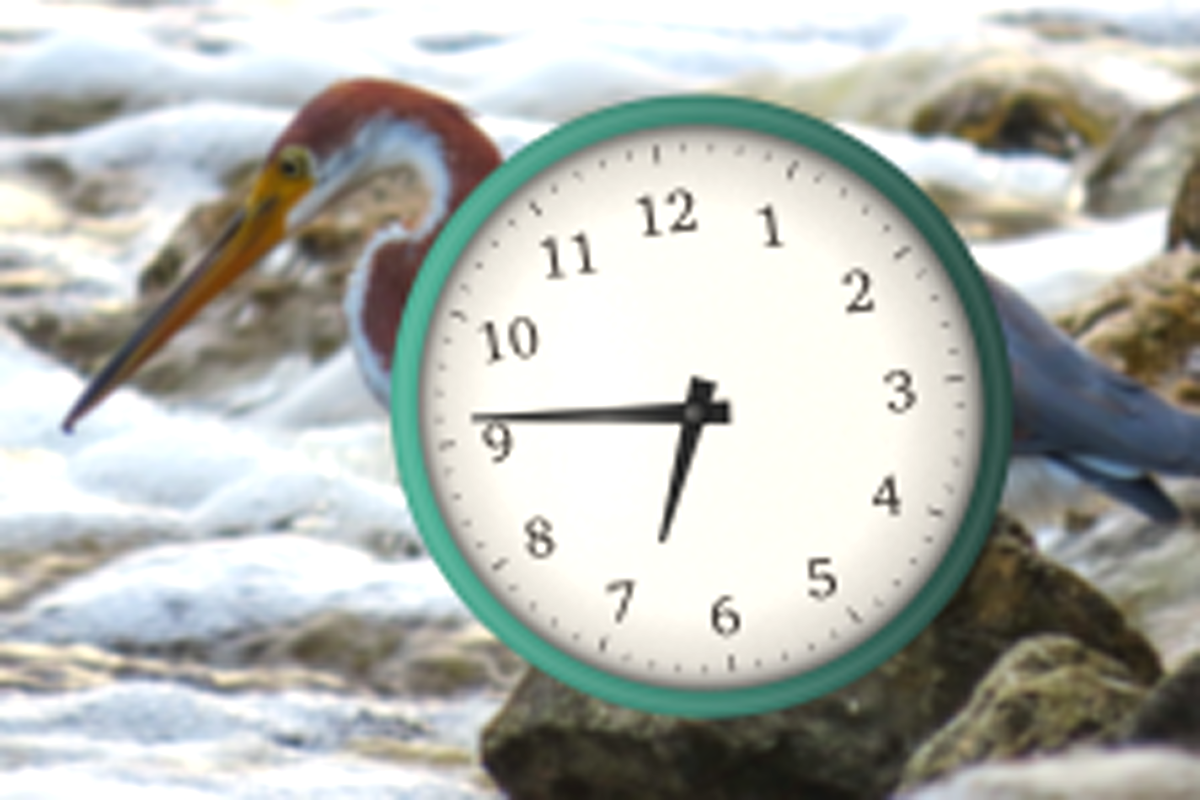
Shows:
6:46
